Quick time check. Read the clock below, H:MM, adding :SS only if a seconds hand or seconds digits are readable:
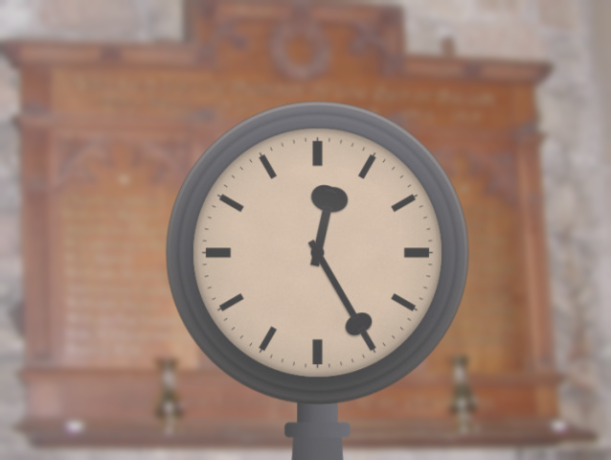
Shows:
12:25
